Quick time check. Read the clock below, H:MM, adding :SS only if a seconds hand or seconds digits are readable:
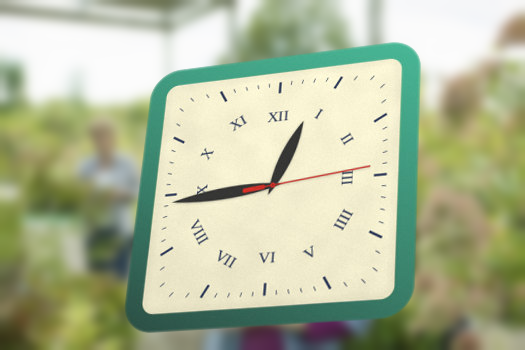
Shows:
12:44:14
